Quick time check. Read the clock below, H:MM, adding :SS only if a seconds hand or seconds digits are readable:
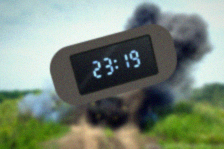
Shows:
23:19
